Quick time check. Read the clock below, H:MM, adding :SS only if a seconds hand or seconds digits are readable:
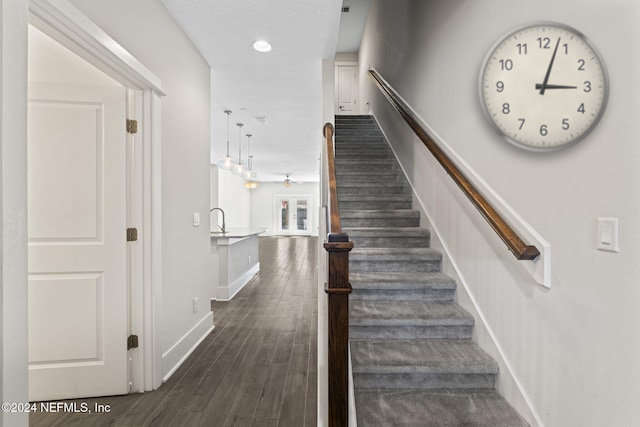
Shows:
3:03
